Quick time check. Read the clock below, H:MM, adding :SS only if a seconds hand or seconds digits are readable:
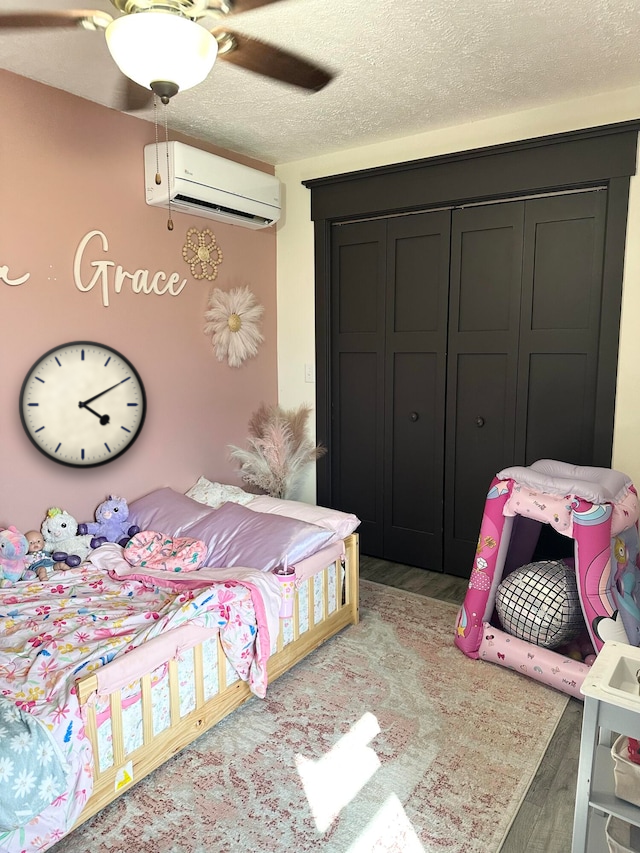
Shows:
4:10
